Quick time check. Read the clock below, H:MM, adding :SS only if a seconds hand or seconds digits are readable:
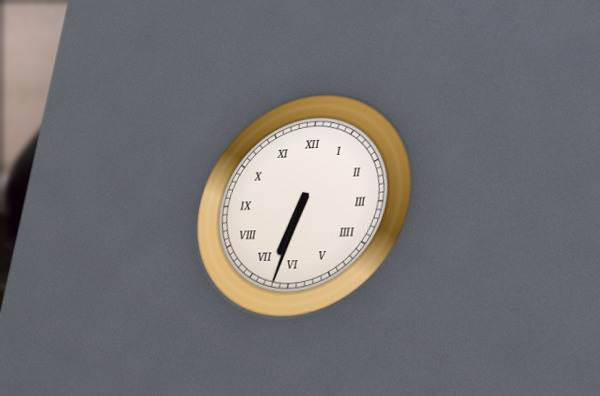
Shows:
6:32
